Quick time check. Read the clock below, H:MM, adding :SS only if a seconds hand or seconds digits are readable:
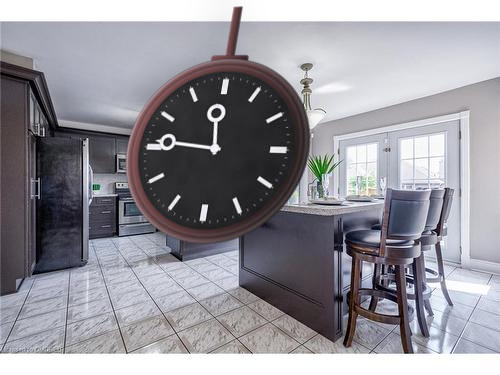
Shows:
11:46
